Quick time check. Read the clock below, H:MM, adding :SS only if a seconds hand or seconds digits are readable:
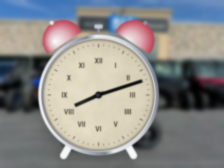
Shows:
8:12
